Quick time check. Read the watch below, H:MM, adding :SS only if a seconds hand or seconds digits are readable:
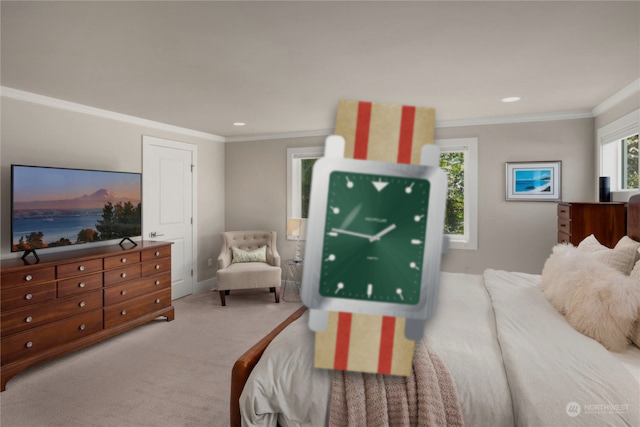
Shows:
1:46
